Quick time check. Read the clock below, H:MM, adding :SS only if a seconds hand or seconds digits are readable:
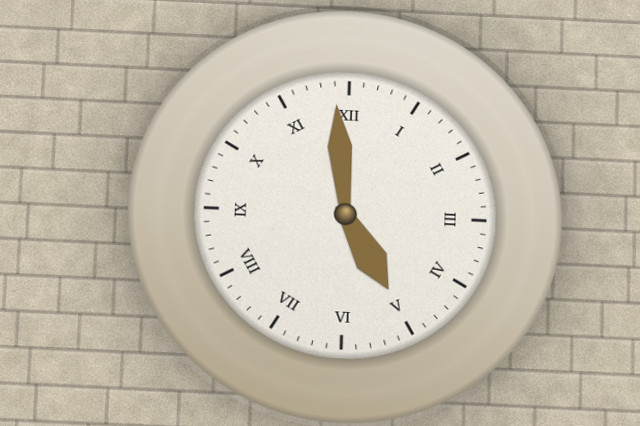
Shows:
4:59
